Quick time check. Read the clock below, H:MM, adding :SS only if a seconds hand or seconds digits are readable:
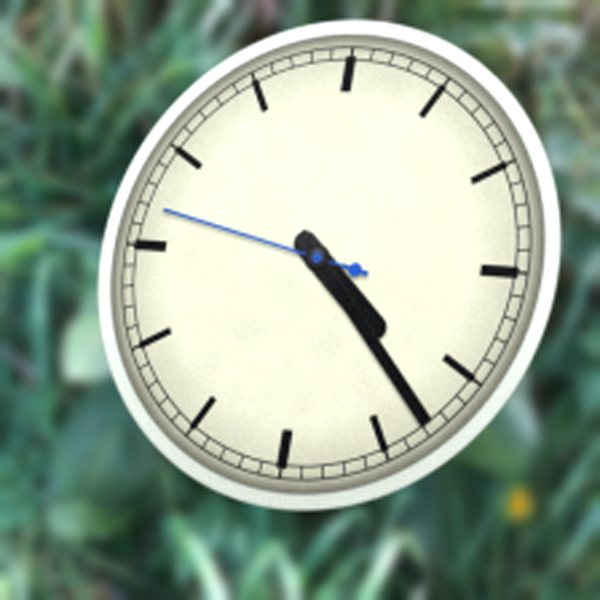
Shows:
4:22:47
